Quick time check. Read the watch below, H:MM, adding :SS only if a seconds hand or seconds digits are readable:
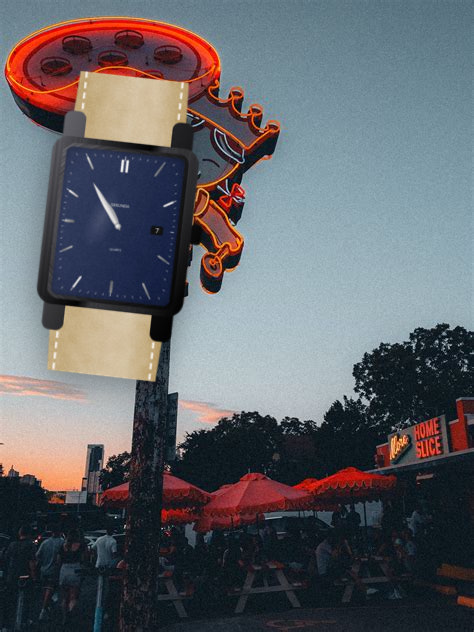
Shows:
10:54
